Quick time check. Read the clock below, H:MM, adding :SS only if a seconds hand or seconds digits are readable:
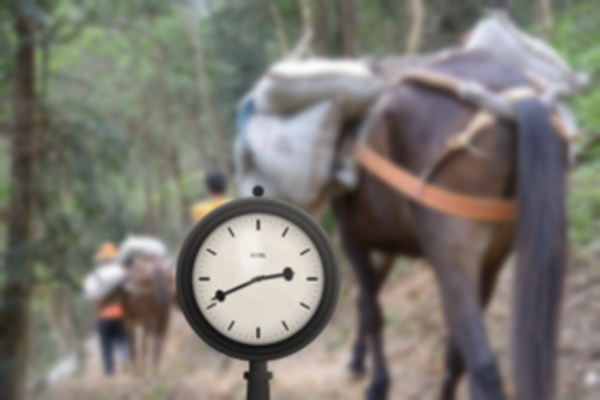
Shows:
2:41
